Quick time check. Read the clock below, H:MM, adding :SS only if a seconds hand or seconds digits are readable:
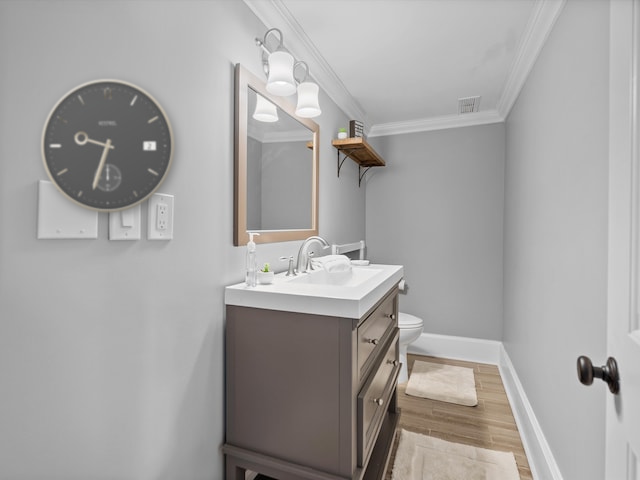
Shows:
9:33
